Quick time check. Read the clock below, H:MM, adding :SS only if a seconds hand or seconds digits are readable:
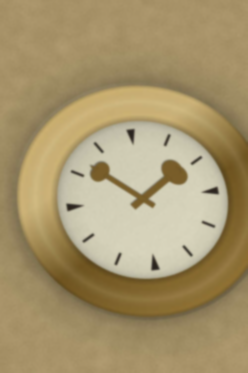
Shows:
1:52
